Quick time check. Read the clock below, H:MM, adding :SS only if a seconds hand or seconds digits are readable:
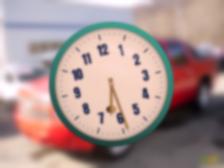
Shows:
6:29
